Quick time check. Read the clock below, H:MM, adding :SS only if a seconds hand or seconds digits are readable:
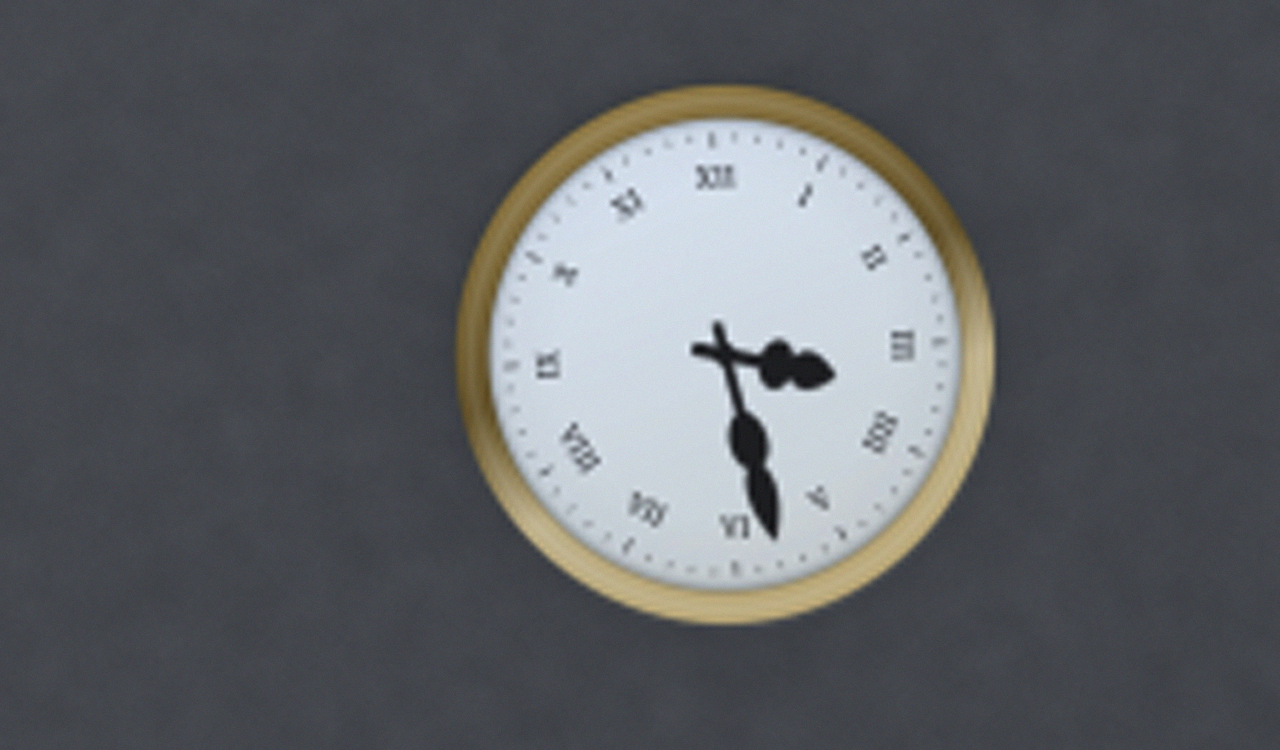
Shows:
3:28
